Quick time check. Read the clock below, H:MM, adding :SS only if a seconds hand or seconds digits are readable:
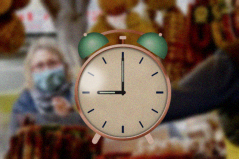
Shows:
9:00
